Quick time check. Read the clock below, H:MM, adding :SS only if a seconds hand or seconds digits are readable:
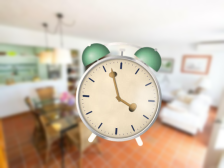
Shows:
3:57
